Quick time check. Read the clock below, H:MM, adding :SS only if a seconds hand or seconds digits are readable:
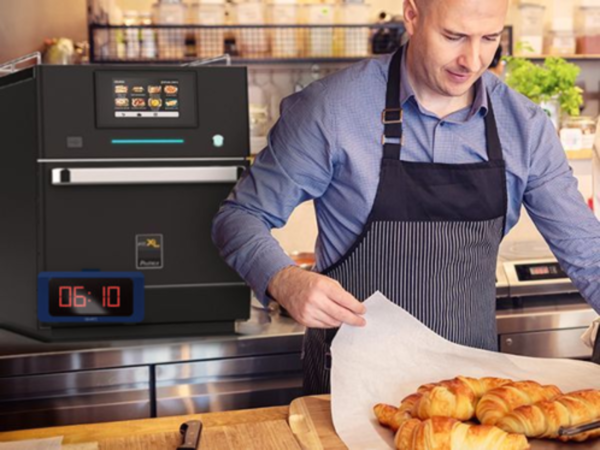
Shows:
6:10
